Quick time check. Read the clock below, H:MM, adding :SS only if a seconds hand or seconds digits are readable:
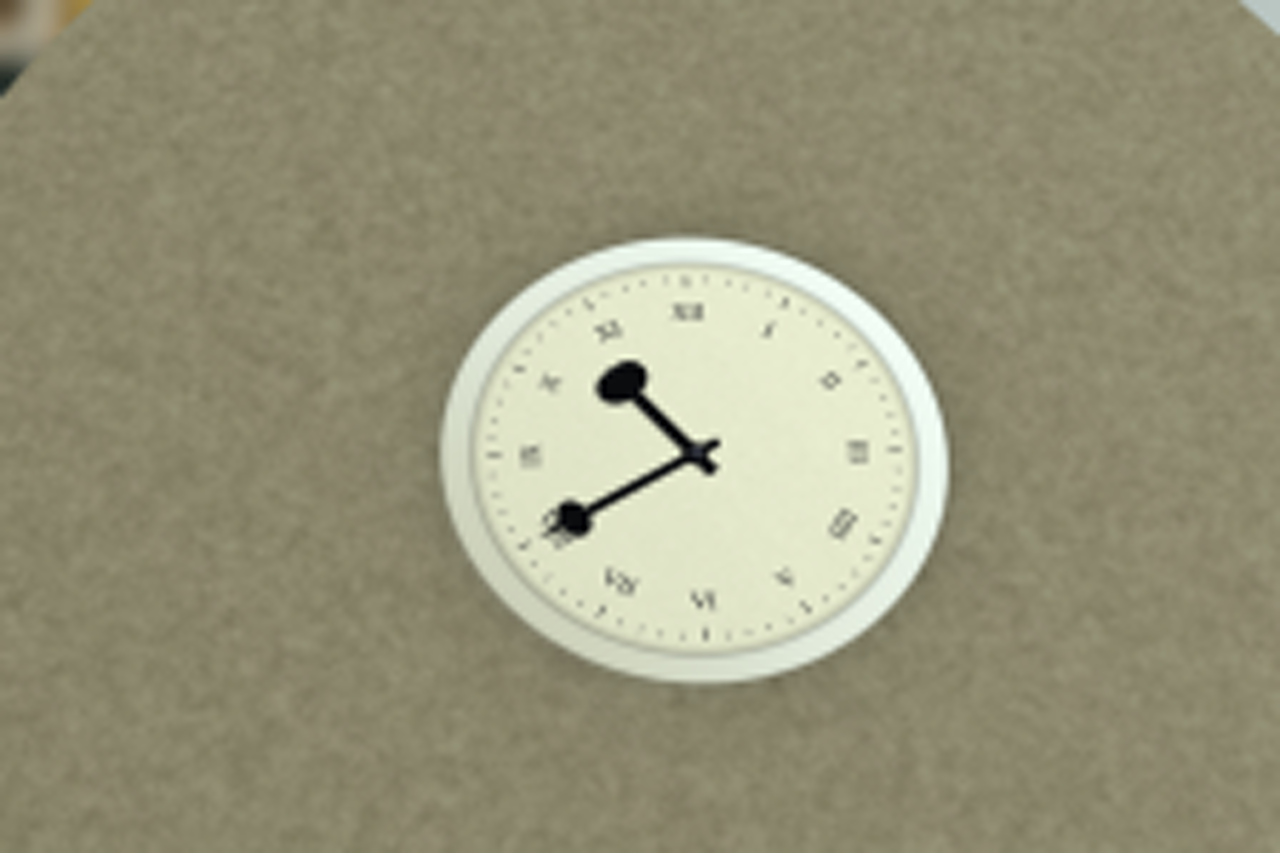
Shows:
10:40
